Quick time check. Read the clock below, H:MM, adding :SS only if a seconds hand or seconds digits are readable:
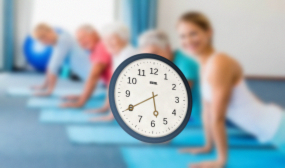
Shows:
5:40
